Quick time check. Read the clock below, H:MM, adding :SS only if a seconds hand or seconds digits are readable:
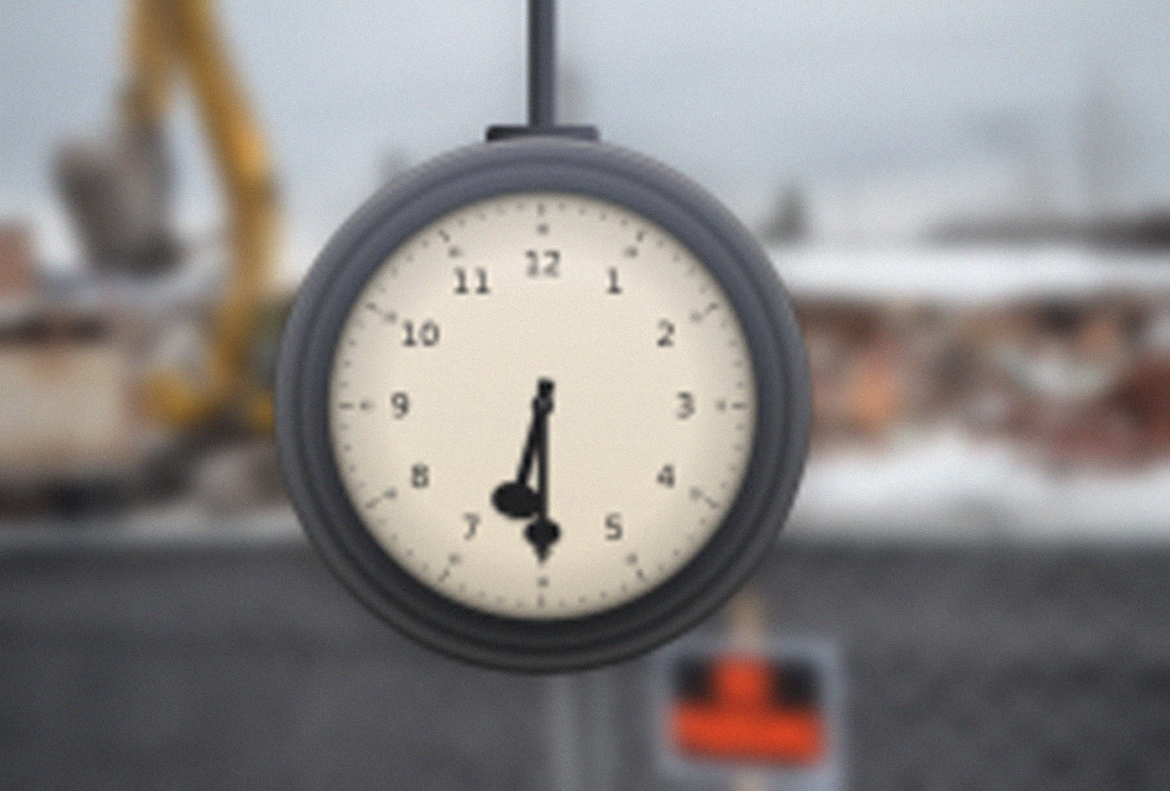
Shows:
6:30
